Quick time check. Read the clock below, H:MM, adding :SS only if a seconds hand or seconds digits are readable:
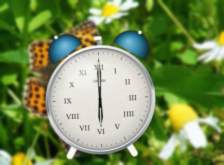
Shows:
6:00
